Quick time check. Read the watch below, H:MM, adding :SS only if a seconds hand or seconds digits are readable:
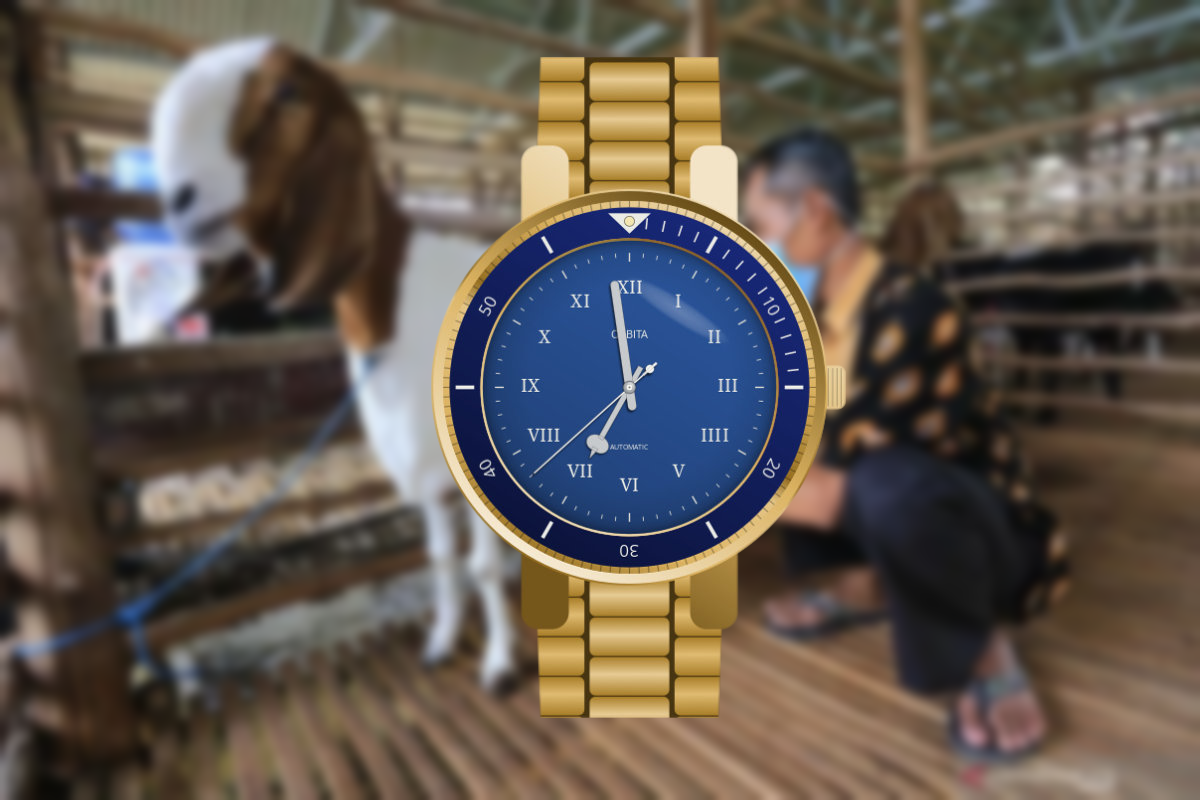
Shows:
6:58:38
